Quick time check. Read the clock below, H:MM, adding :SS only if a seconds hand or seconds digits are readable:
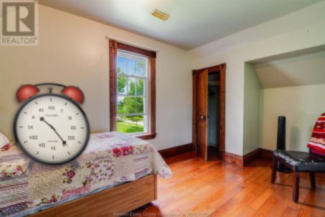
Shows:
10:24
